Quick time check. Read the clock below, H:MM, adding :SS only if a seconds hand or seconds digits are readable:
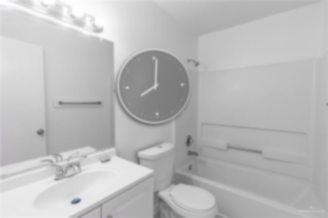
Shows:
8:01
